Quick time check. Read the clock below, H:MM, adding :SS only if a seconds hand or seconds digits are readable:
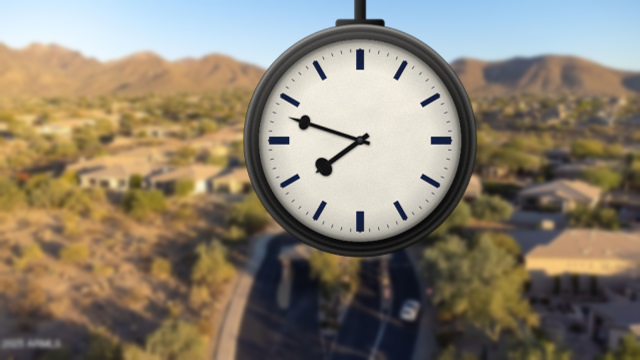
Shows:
7:48
